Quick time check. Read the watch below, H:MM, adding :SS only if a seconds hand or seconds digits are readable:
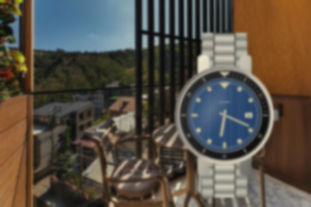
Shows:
6:19
